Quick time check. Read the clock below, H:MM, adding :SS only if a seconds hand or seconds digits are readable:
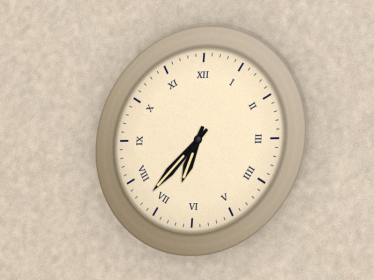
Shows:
6:37
